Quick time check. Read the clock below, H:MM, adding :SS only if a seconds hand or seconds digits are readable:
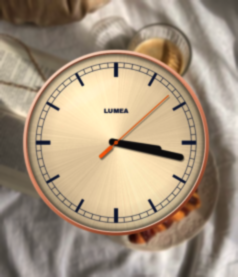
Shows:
3:17:08
